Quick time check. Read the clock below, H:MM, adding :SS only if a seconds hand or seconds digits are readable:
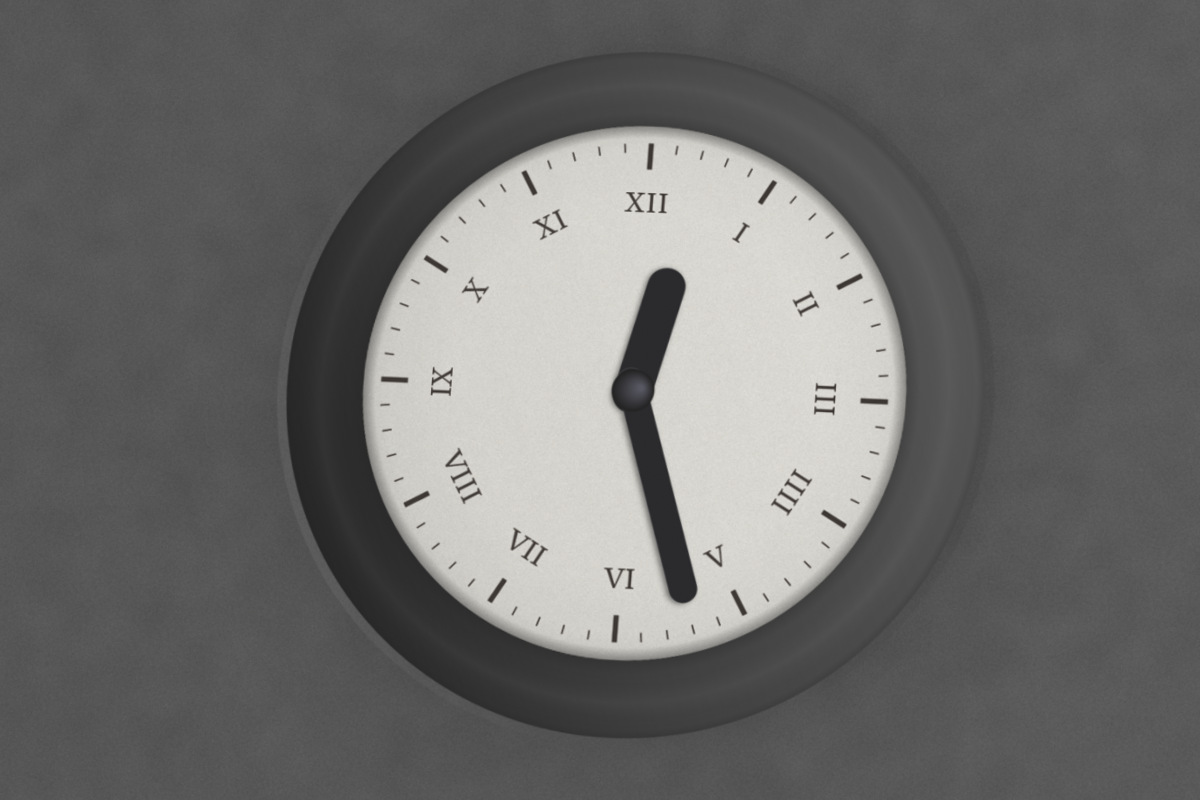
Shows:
12:27
